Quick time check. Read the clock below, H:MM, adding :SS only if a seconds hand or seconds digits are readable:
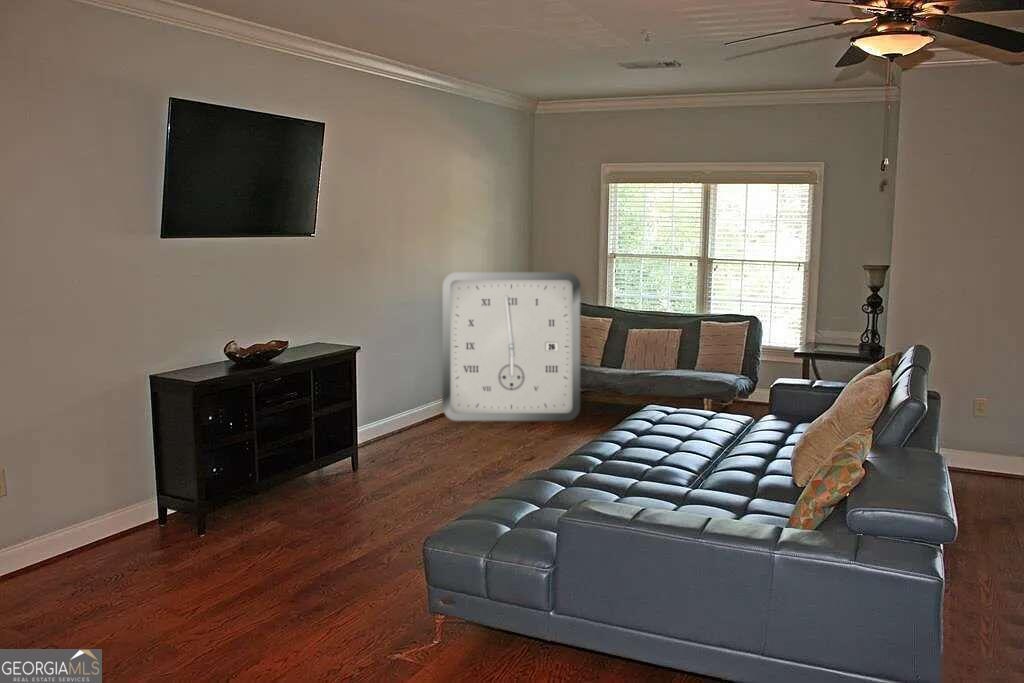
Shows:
5:59
